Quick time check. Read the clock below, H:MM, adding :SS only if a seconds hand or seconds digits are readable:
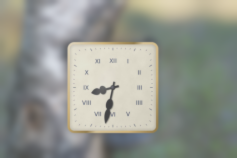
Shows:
8:32
